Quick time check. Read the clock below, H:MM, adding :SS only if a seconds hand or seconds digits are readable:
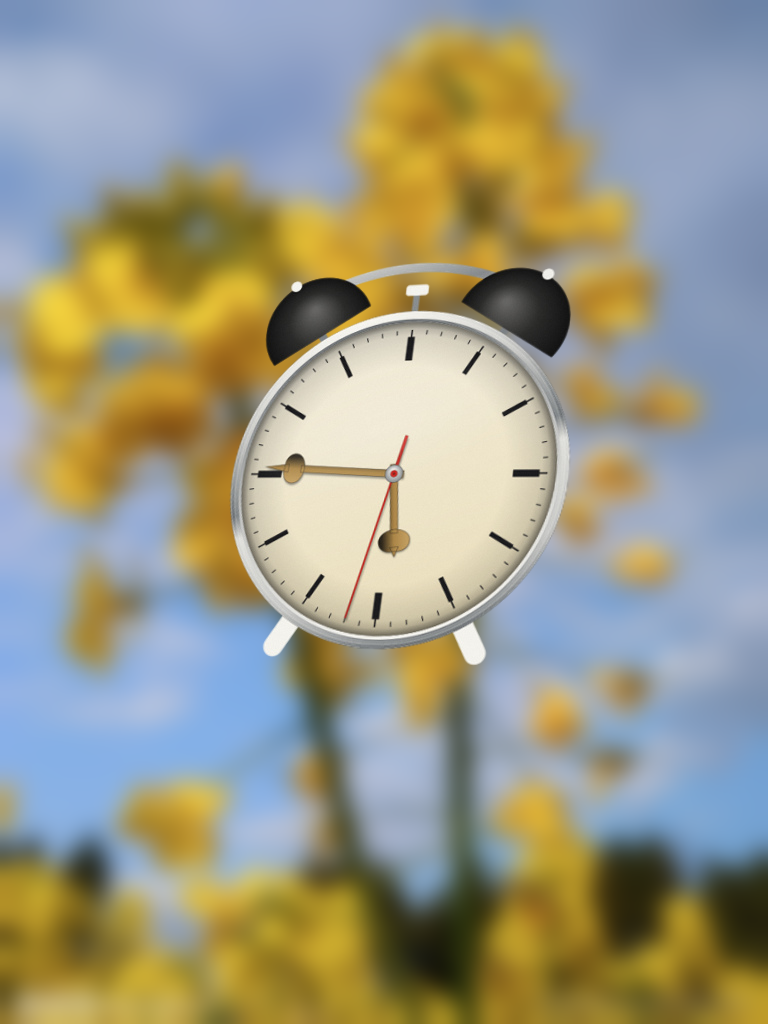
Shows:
5:45:32
